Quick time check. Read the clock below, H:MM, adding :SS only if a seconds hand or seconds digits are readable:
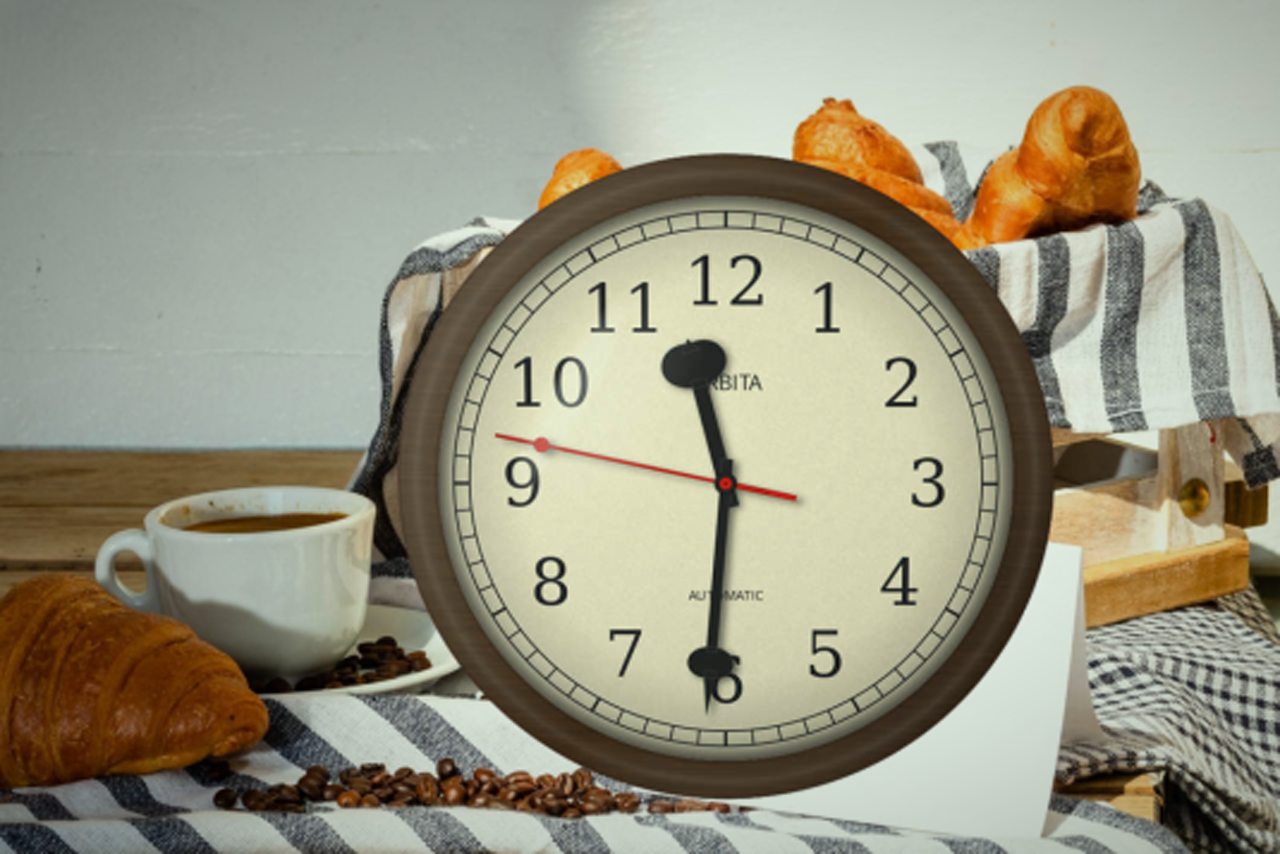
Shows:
11:30:47
